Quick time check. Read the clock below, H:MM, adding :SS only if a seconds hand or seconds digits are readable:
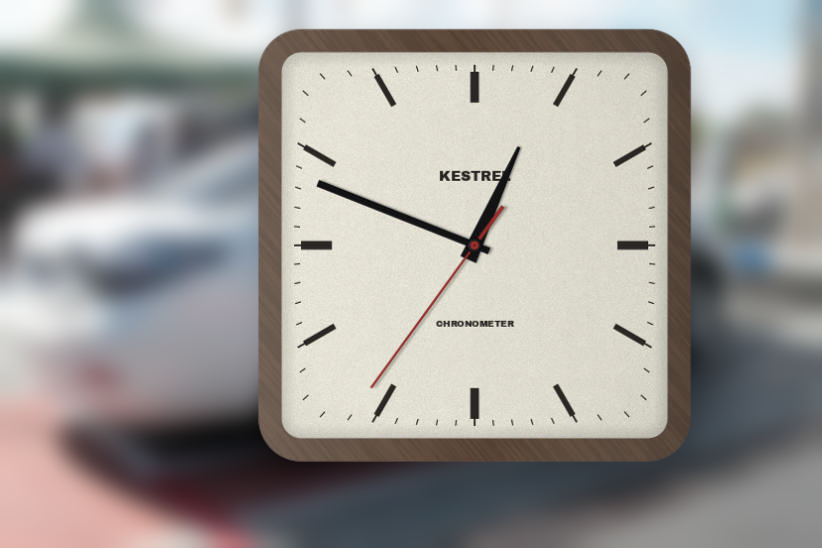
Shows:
12:48:36
